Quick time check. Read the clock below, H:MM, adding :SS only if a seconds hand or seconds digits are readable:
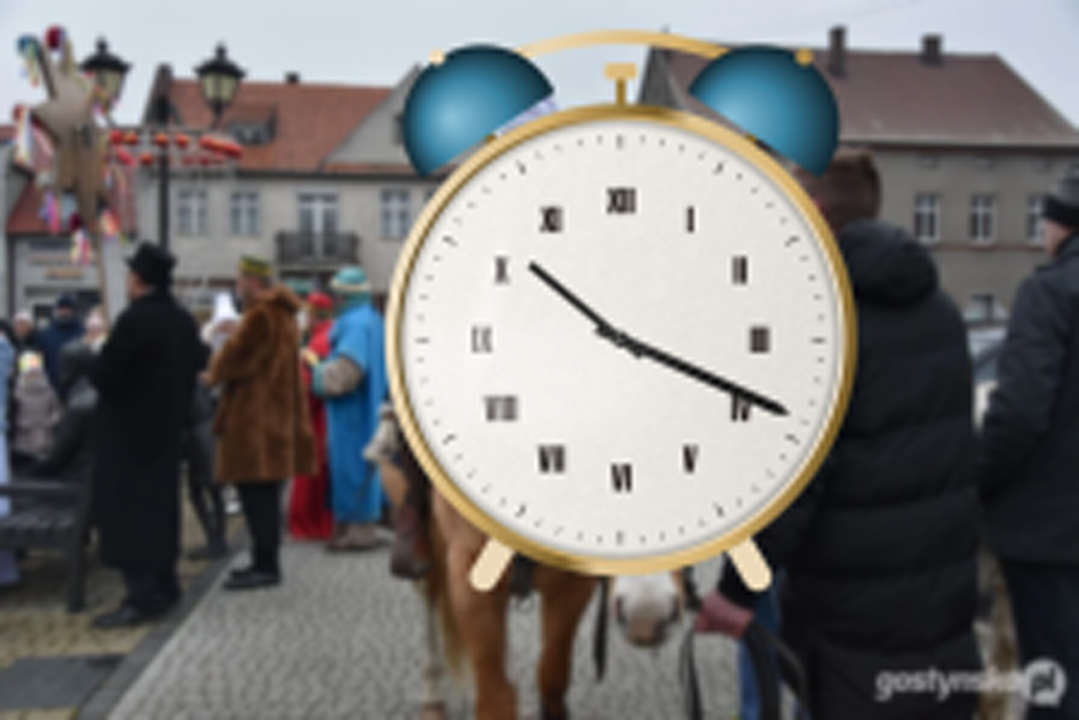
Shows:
10:19
